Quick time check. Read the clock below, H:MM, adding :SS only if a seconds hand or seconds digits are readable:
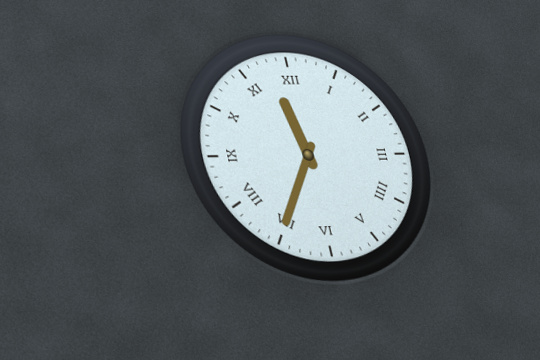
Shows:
11:35
